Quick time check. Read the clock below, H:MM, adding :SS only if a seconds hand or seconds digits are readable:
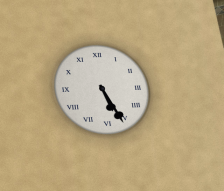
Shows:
5:26
